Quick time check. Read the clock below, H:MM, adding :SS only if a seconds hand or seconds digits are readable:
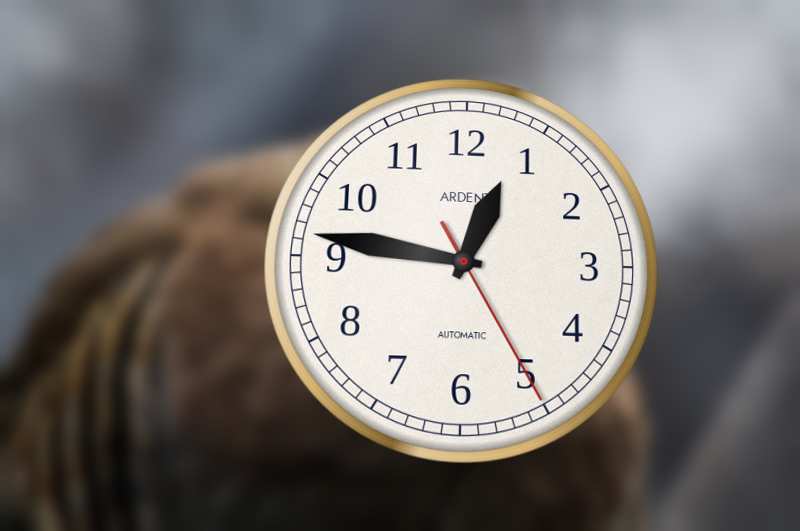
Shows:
12:46:25
